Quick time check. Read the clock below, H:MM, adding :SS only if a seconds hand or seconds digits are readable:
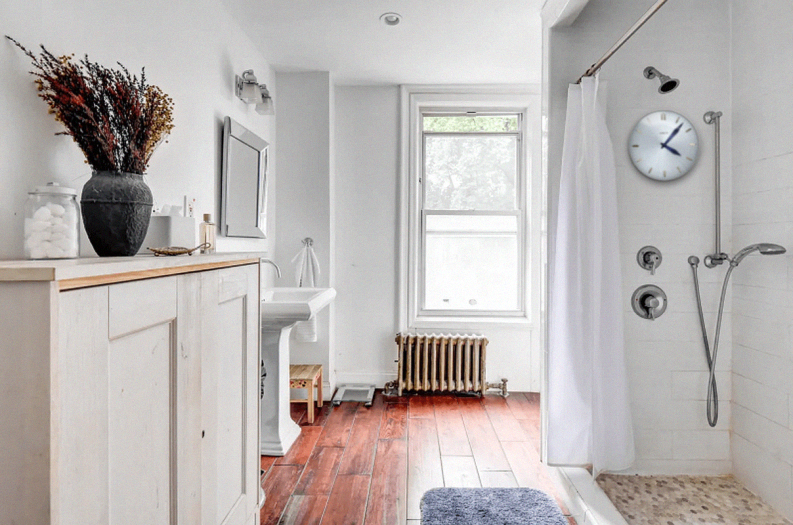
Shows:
4:07
